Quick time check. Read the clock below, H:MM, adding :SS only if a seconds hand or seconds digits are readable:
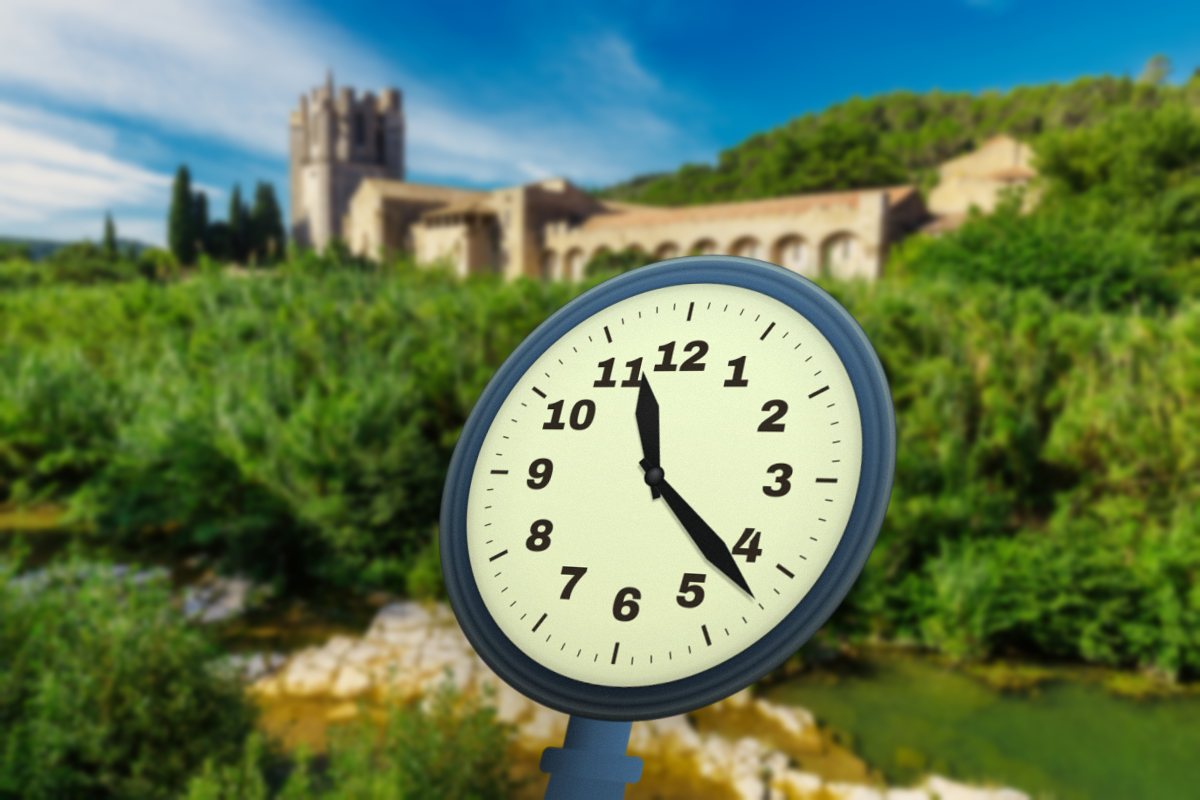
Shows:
11:22
